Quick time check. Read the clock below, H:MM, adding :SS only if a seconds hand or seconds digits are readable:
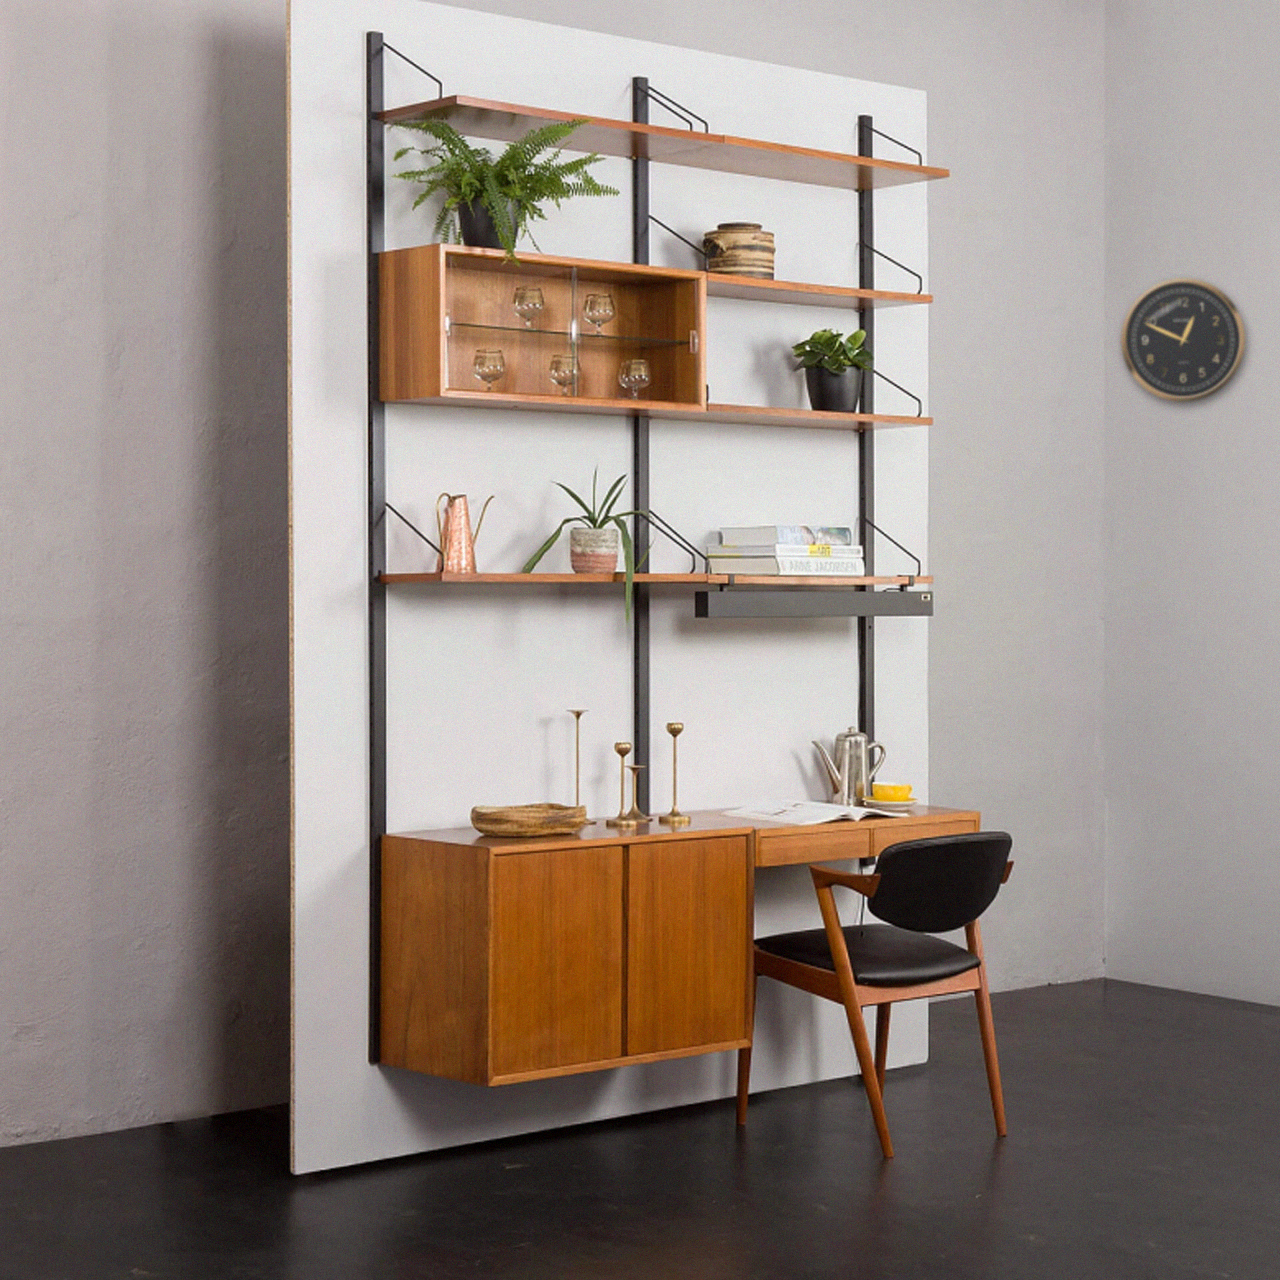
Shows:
12:49
